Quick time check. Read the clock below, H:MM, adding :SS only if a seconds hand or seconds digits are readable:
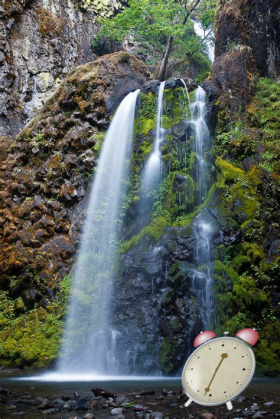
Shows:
12:32
